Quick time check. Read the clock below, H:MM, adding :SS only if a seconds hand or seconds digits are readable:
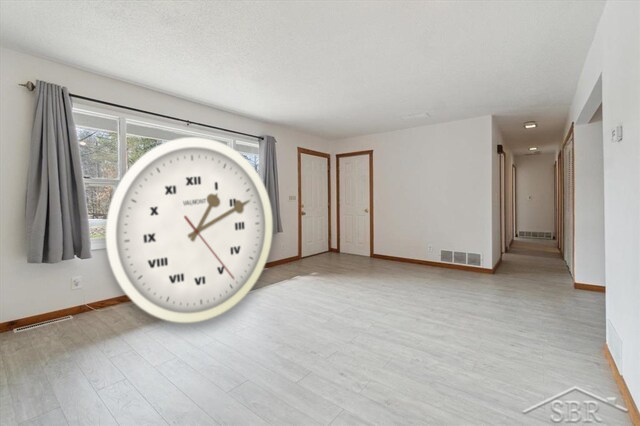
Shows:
1:11:24
